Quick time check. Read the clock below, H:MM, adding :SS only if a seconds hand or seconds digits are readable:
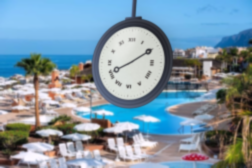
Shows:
8:10
